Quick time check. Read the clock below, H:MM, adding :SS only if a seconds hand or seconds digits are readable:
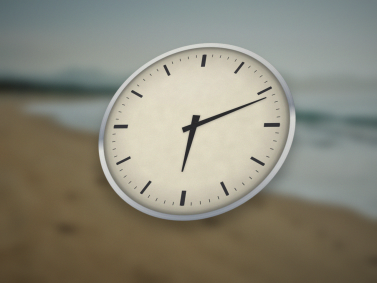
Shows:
6:11
